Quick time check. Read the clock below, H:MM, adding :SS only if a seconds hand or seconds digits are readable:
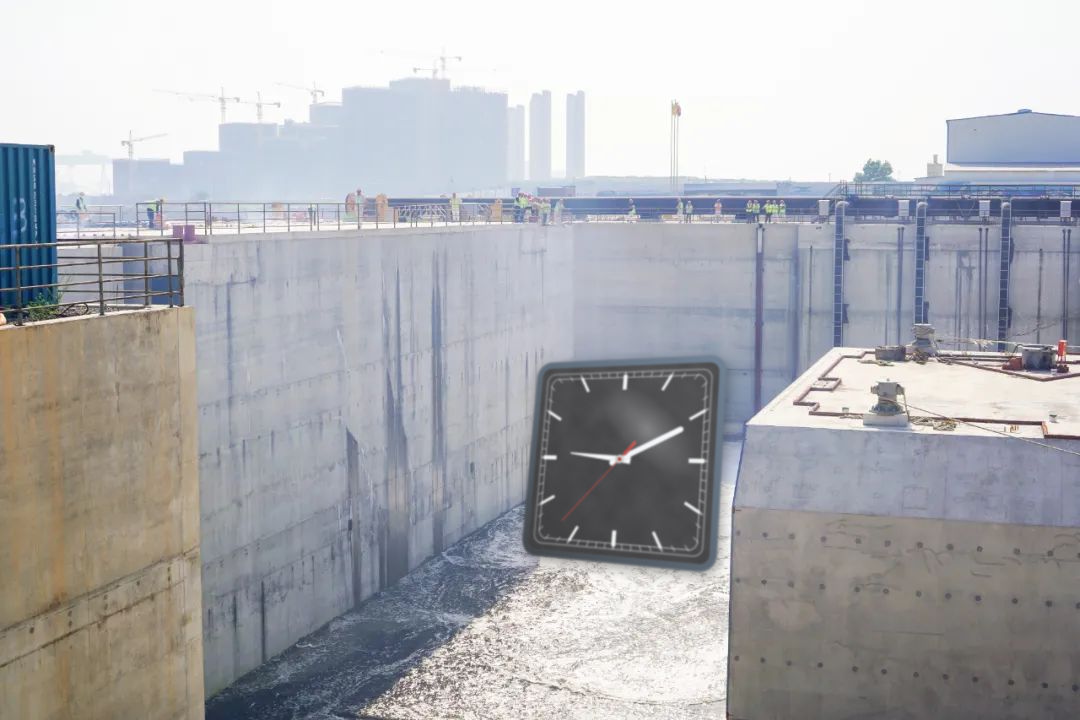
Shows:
9:10:37
